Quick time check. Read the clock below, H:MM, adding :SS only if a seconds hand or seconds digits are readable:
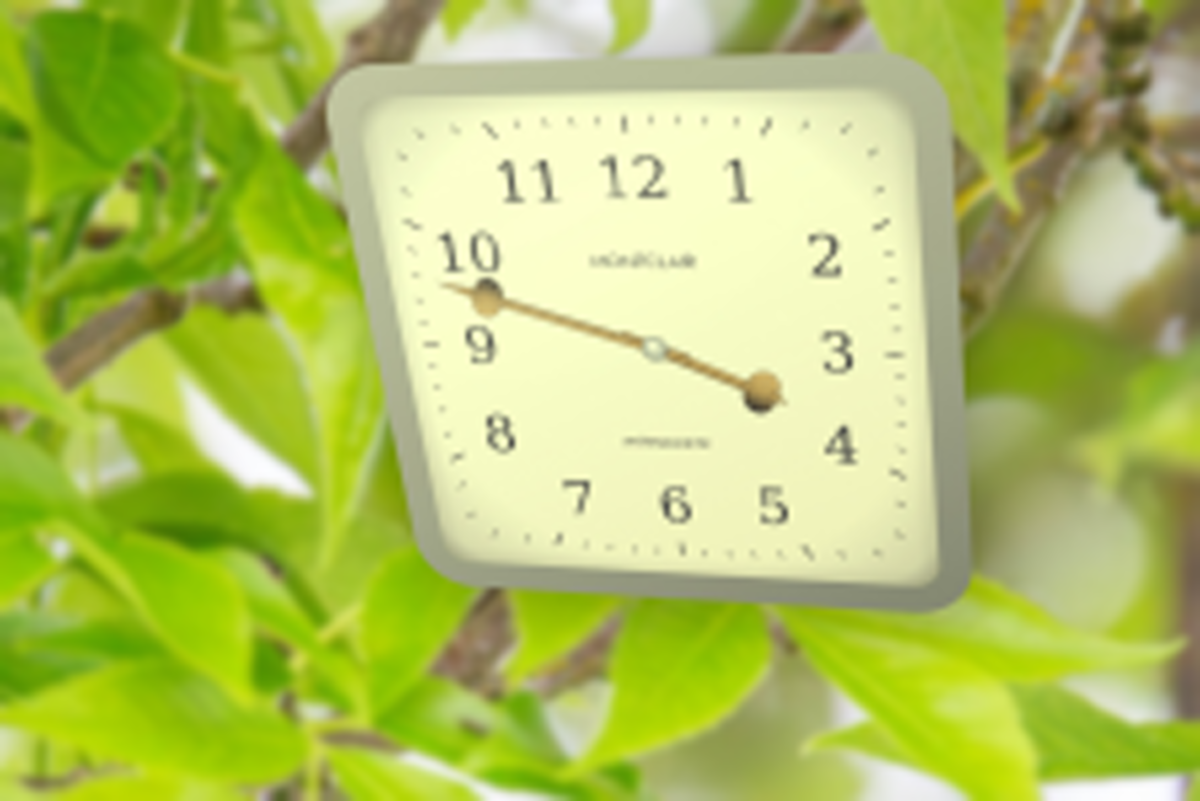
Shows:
3:48
